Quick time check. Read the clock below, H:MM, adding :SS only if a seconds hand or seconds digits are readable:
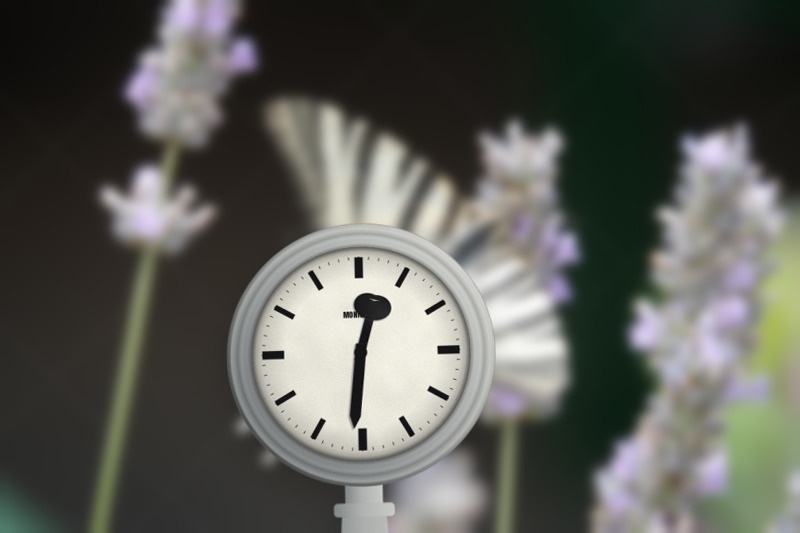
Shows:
12:31
